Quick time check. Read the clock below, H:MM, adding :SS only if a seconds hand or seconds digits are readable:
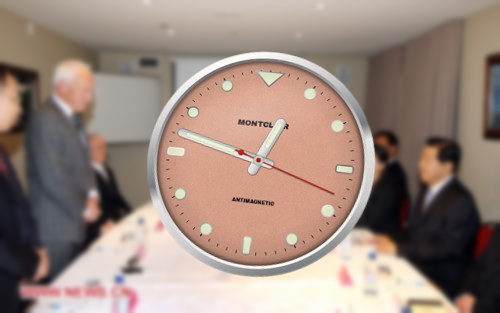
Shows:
12:47:18
